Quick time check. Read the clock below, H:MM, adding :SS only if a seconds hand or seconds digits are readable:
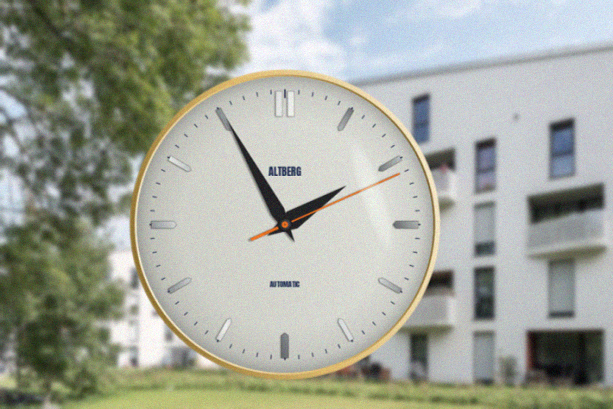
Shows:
1:55:11
